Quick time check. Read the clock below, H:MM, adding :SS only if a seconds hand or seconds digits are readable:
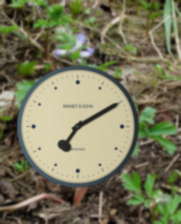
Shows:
7:10
